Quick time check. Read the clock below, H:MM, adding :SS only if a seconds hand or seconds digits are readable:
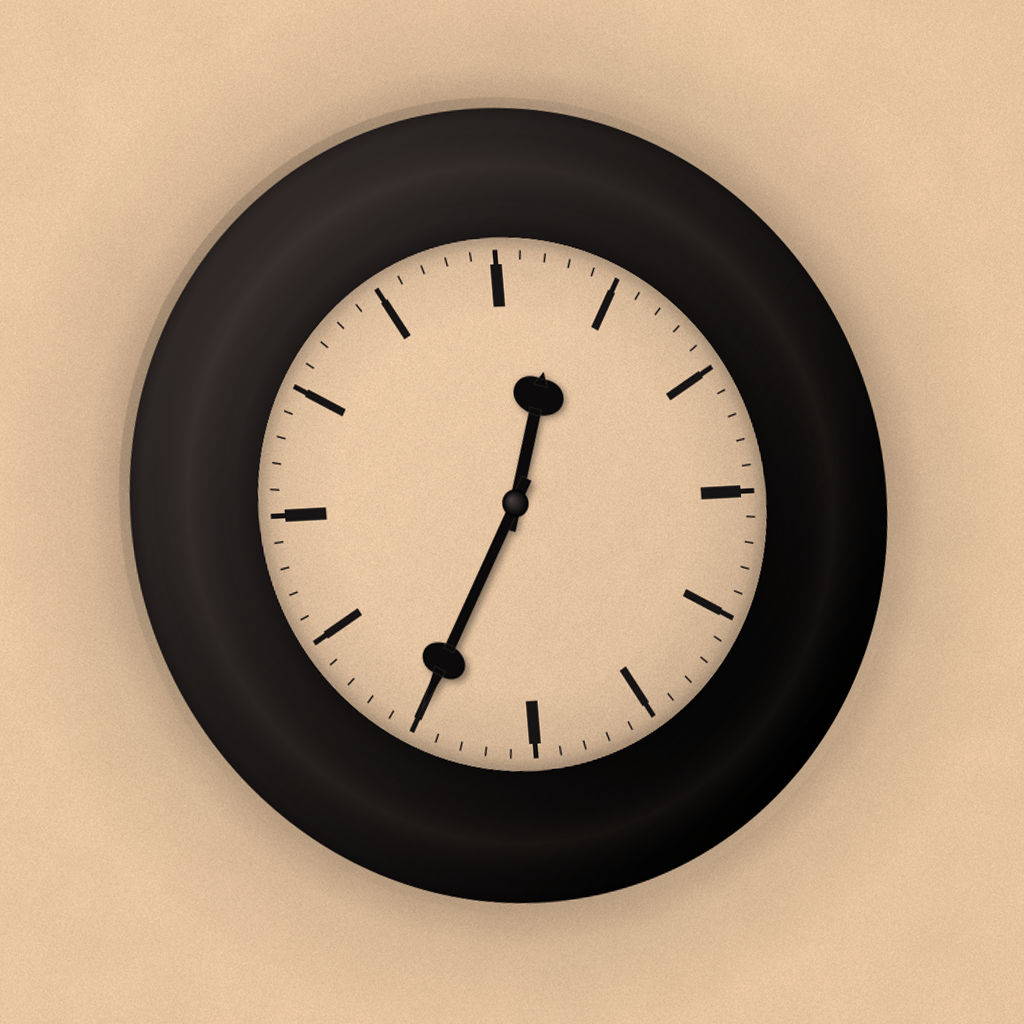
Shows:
12:35
